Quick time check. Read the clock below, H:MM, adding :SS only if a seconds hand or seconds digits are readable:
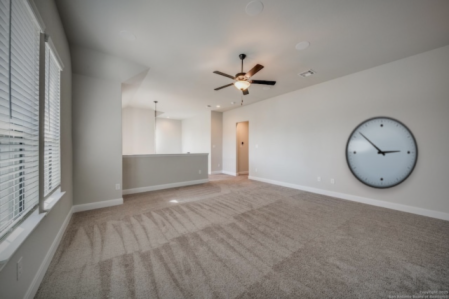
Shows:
2:52
